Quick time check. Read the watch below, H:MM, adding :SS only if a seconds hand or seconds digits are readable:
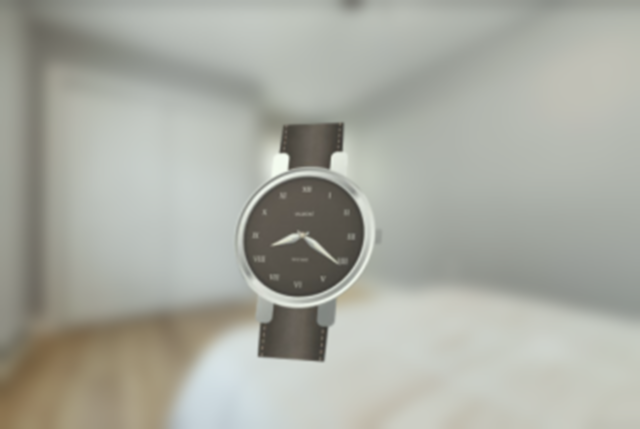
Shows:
8:21
